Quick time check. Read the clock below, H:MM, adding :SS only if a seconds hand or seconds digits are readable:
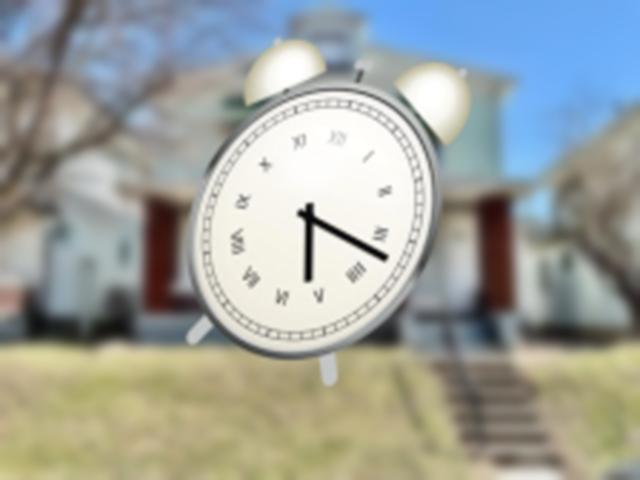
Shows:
5:17
